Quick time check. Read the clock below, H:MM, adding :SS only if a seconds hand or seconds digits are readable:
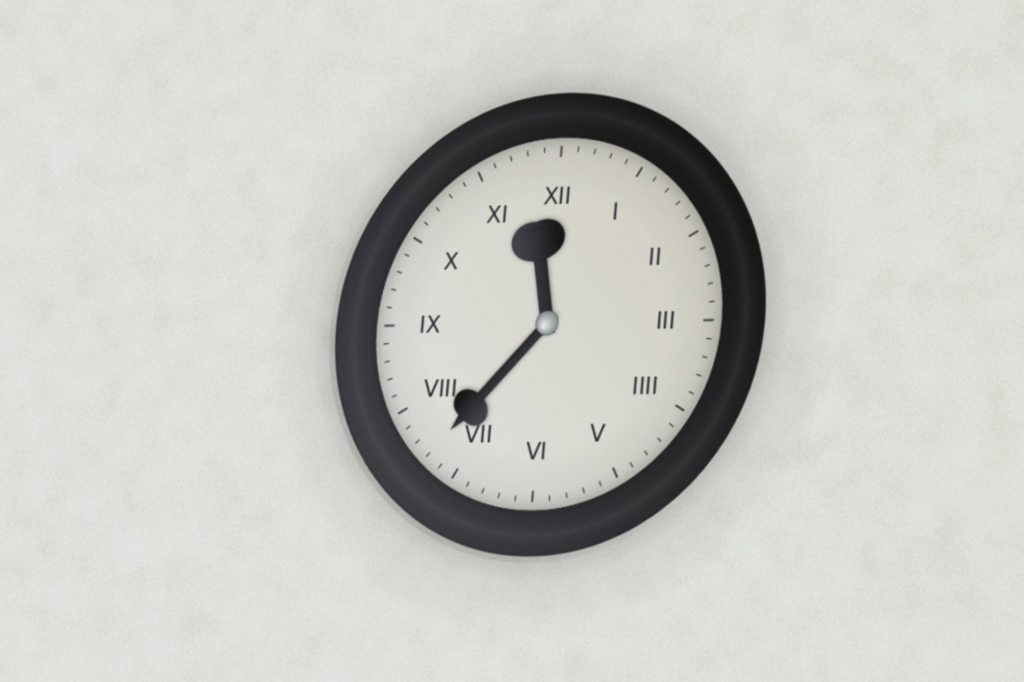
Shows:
11:37
